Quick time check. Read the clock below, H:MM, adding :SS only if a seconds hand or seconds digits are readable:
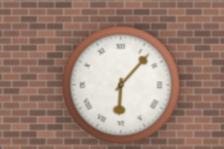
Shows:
6:07
